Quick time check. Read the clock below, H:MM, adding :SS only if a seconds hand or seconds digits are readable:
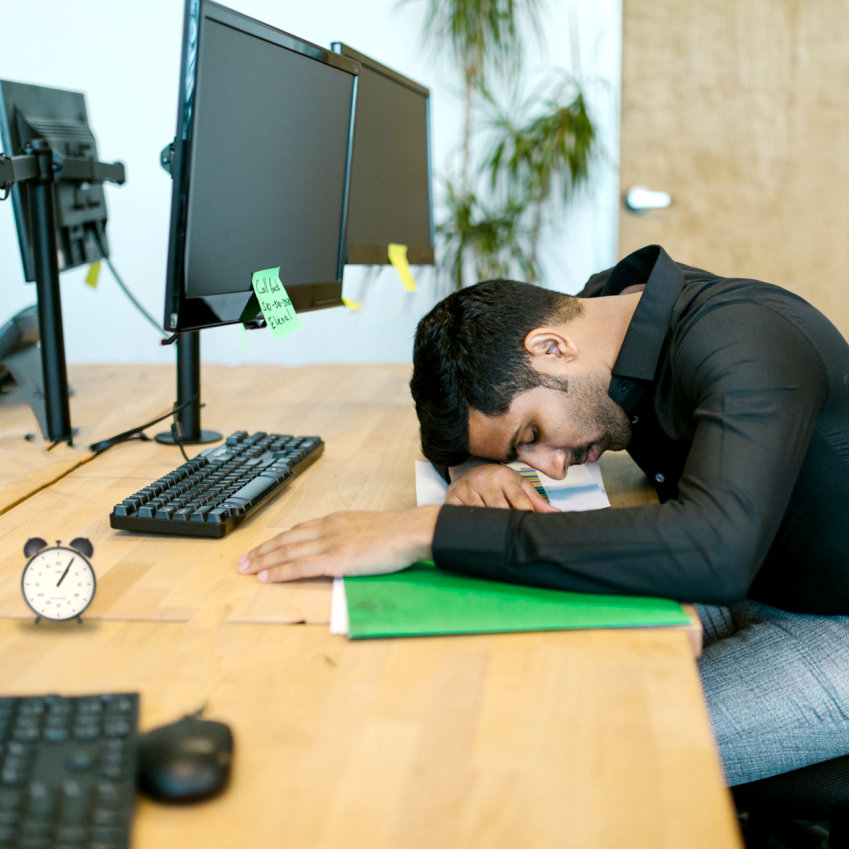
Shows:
1:05
